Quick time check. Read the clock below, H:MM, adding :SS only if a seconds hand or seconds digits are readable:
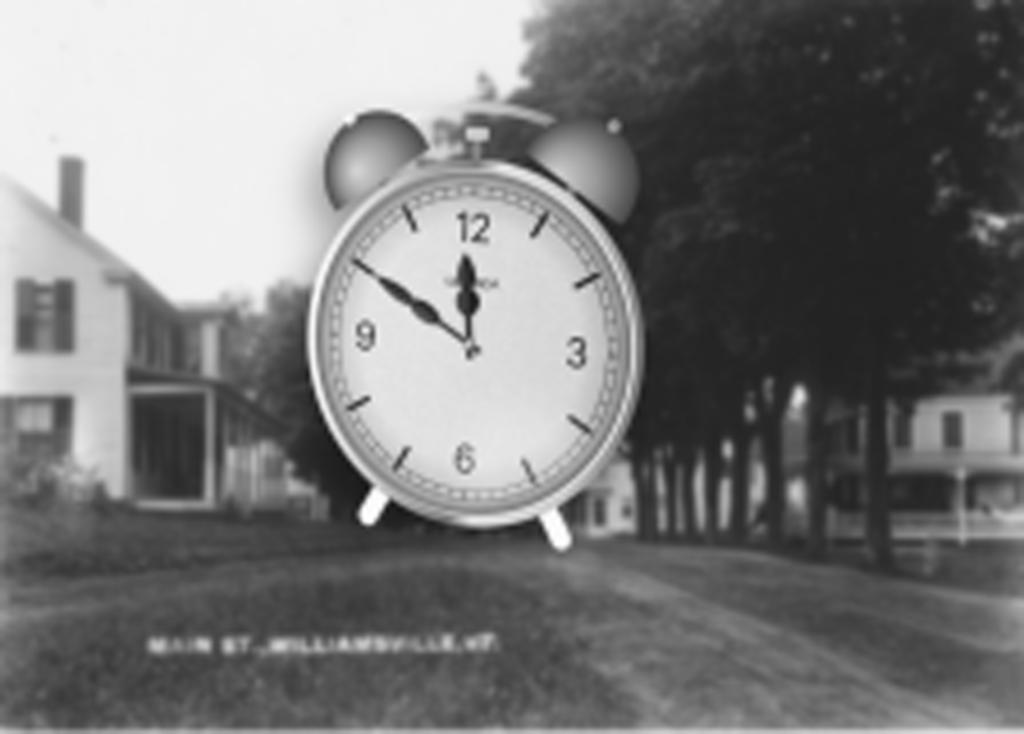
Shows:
11:50
